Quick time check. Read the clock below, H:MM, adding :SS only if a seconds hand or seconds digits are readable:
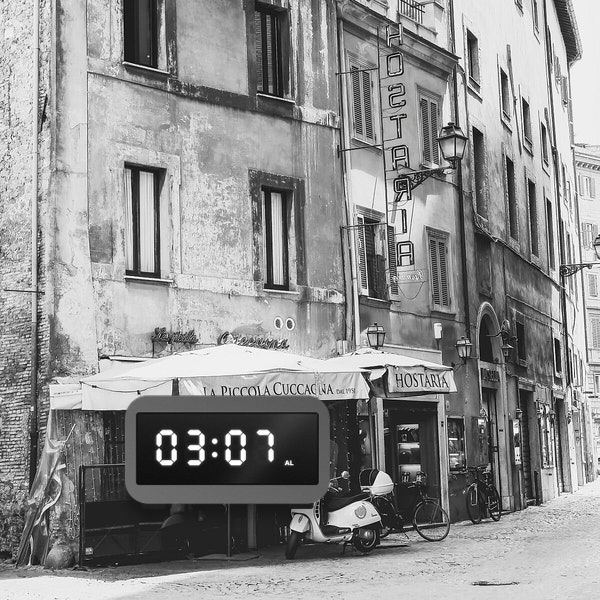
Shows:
3:07
